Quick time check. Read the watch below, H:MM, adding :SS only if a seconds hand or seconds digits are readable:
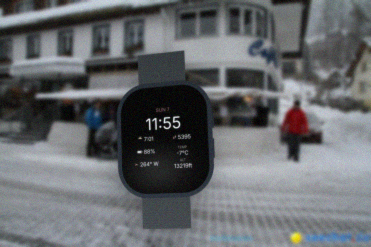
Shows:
11:55
